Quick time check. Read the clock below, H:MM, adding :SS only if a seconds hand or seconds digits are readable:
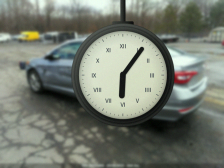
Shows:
6:06
